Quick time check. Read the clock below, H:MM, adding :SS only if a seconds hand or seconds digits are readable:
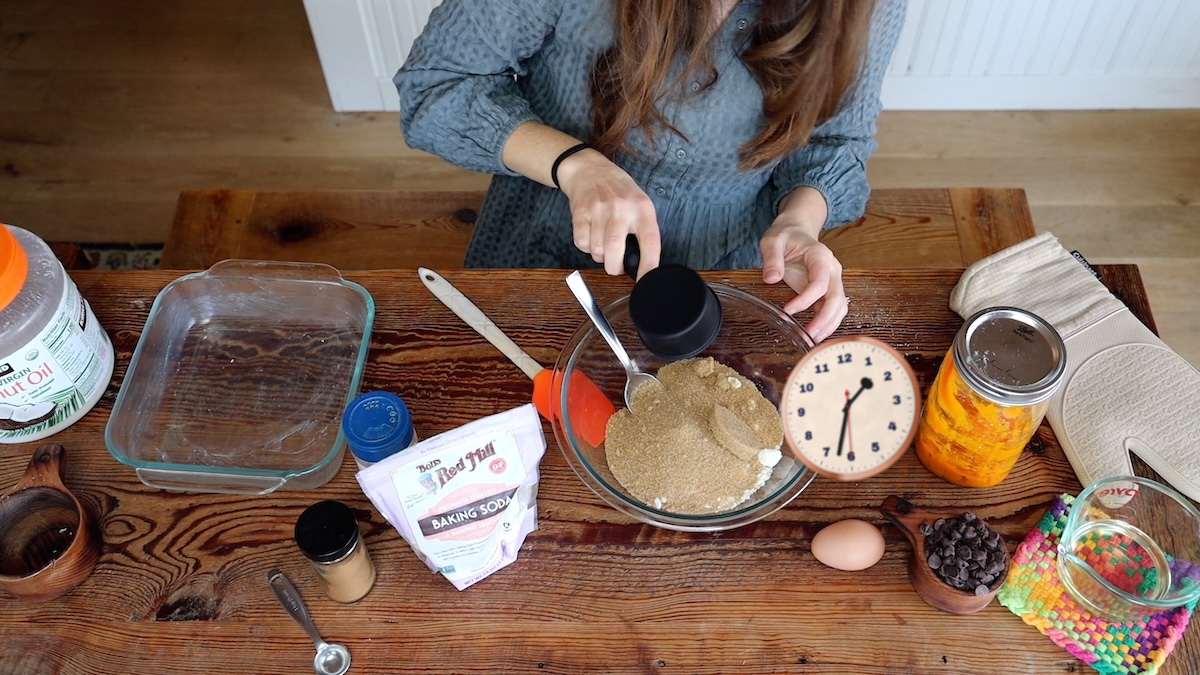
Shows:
1:32:30
